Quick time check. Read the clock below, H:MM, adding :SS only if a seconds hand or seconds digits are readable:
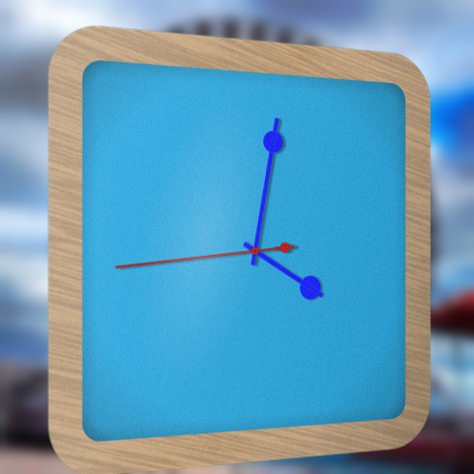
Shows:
4:01:44
